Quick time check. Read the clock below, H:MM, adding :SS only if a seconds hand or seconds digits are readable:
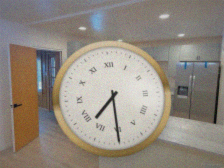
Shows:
7:30
